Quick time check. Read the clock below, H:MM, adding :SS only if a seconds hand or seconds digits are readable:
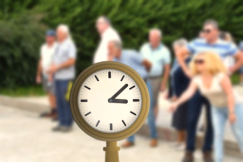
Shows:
3:08
